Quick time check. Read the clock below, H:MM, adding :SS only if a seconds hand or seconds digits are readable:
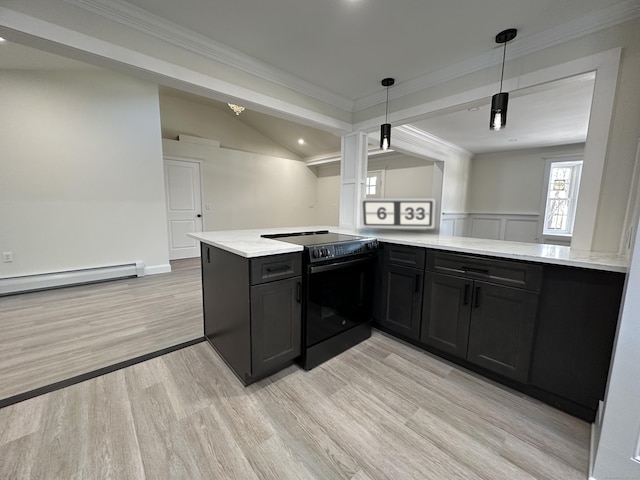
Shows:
6:33
